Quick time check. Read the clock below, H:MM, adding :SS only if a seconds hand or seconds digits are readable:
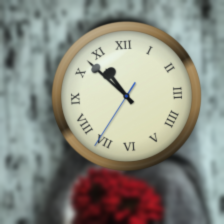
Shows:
10:52:36
